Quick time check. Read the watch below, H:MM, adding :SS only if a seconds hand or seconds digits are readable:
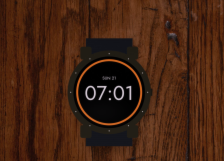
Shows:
7:01
